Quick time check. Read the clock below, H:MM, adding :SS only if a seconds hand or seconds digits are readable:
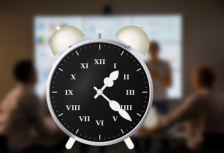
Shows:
1:22
